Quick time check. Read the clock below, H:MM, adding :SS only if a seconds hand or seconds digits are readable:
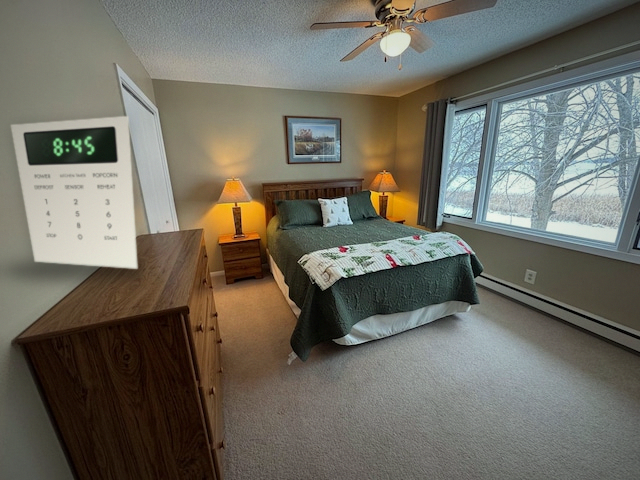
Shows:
8:45
